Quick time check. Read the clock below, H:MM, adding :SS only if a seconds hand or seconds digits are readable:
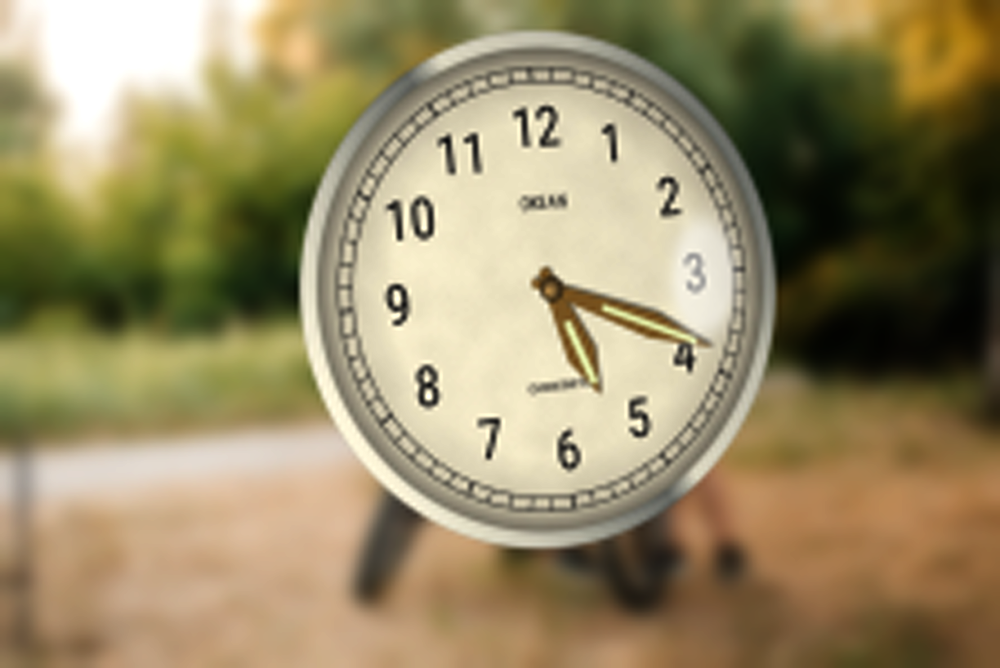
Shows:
5:19
